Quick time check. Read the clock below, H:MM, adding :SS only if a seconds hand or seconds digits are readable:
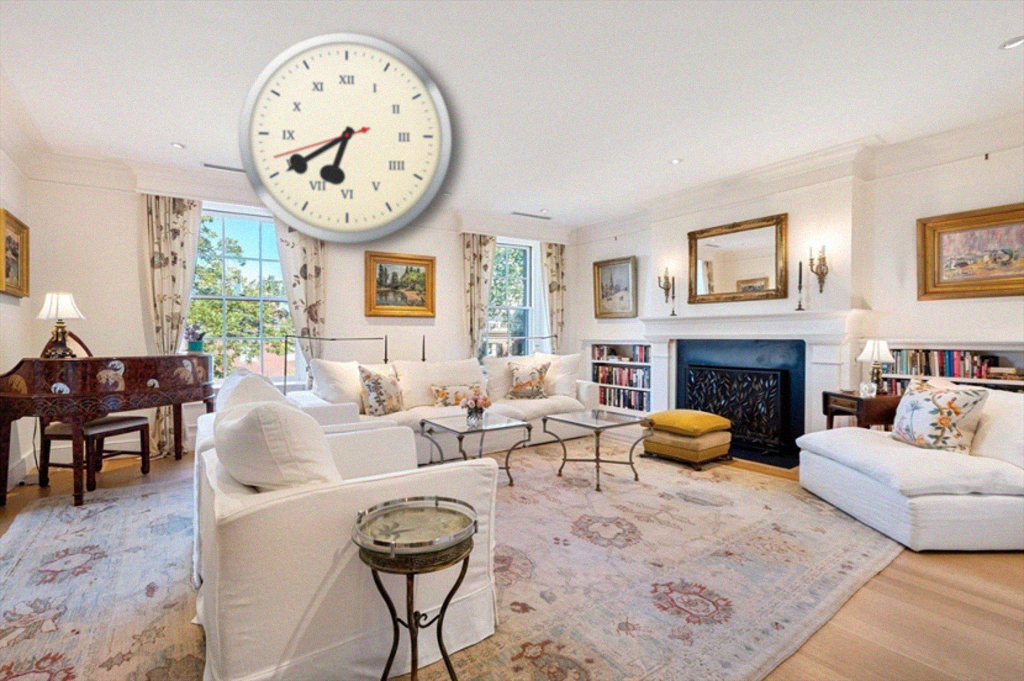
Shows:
6:39:42
